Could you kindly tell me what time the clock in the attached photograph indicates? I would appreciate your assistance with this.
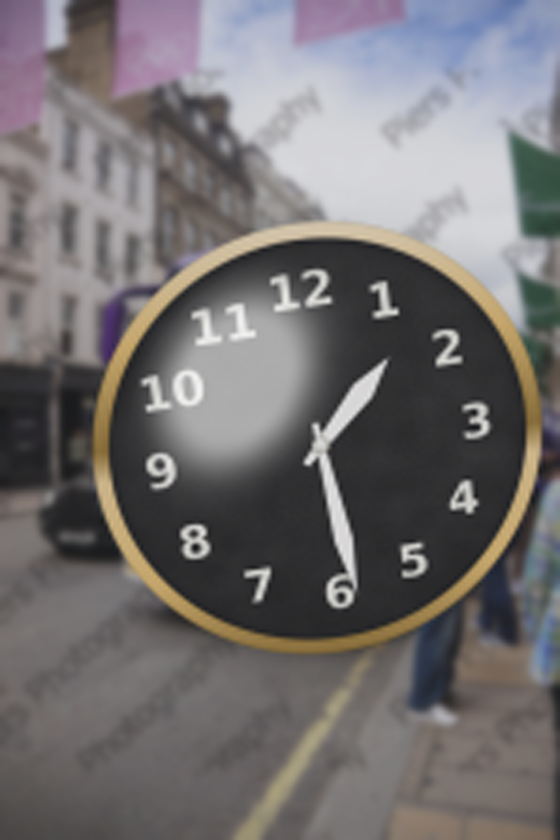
1:29
